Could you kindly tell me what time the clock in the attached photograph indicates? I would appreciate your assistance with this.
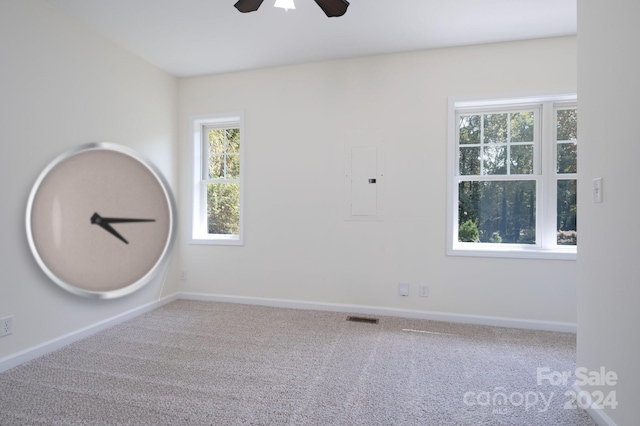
4:15
